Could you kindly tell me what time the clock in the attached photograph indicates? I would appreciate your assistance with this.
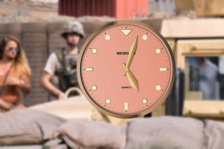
5:03
